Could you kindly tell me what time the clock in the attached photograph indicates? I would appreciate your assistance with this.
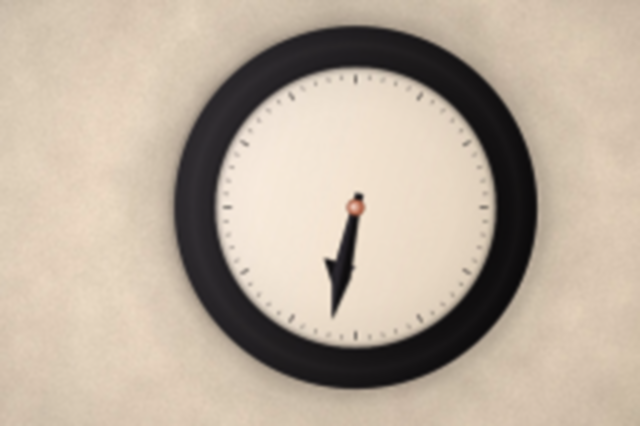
6:32
